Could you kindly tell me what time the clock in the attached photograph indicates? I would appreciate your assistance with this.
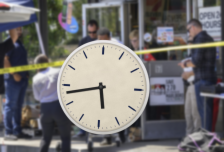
5:43
